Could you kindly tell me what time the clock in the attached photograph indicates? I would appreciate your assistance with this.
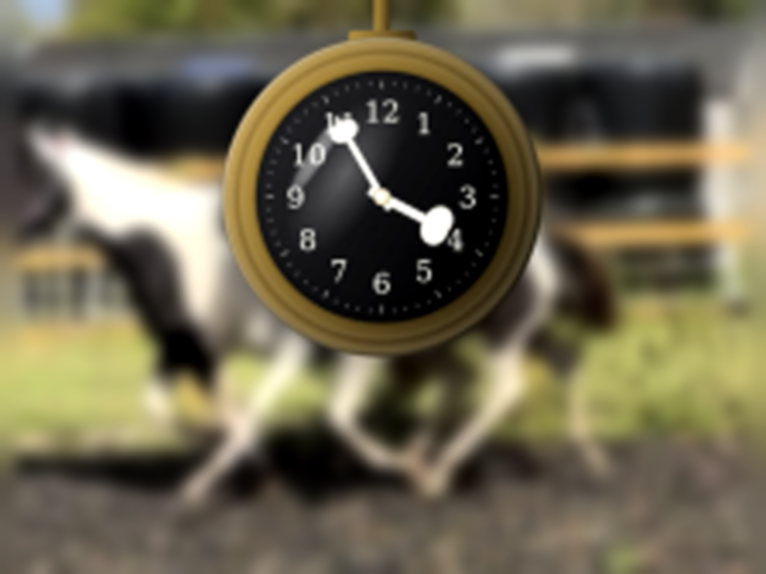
3:55
